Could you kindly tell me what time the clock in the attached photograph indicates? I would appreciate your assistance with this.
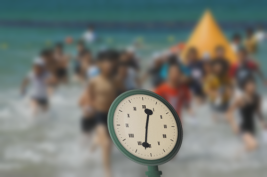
12:32
